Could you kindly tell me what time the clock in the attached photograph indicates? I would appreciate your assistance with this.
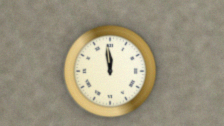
11:59
